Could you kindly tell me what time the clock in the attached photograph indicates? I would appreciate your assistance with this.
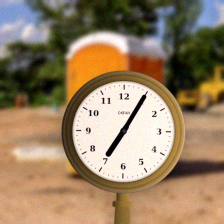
7:05
